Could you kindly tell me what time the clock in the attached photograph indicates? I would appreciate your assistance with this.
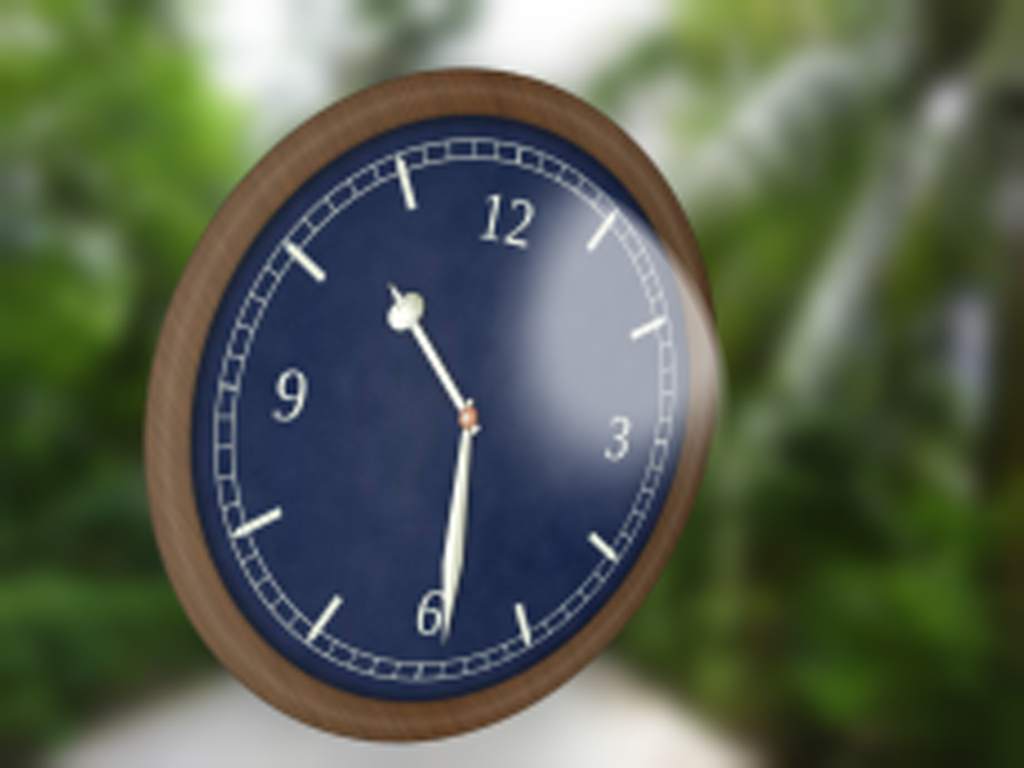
10:29
